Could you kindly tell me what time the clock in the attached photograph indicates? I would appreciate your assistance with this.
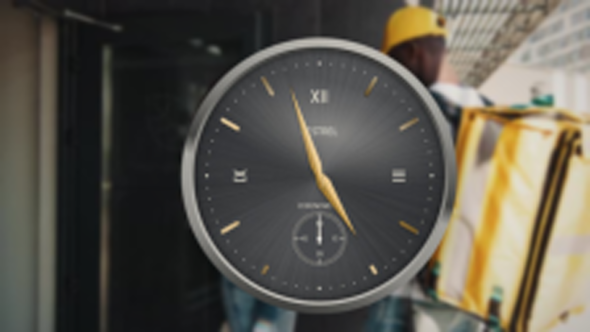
4:57
